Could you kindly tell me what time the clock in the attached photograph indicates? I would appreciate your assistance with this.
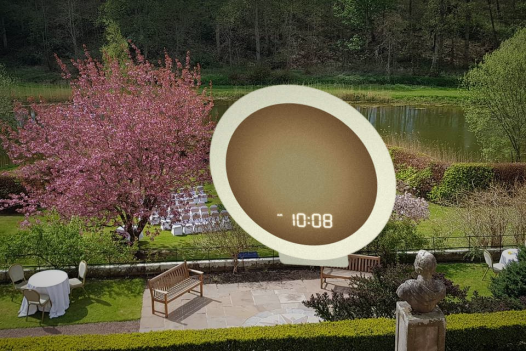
10:08
